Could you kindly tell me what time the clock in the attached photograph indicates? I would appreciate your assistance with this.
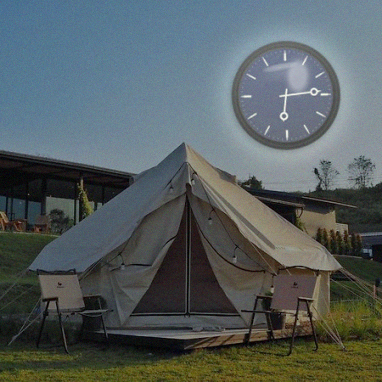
6:14
